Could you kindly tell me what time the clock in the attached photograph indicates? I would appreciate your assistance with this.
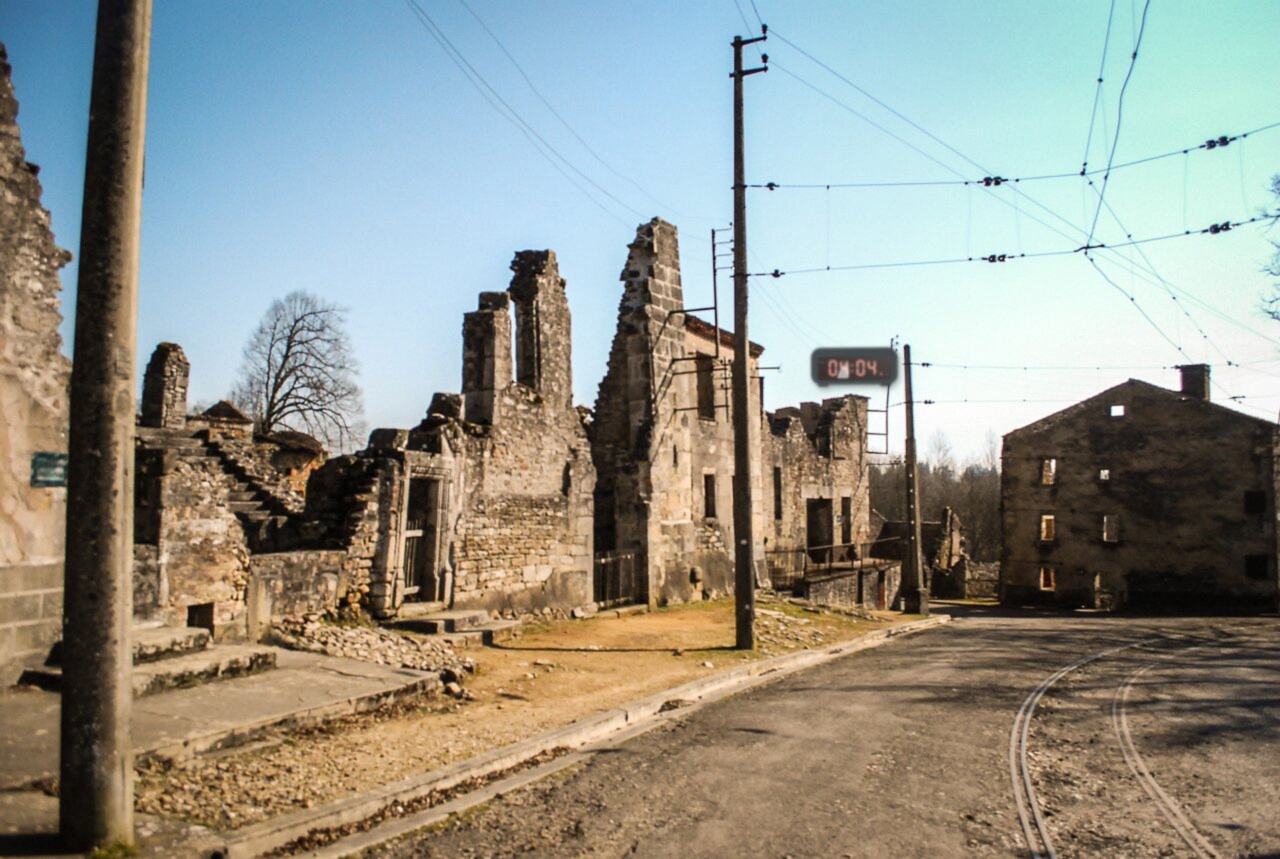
4:04
